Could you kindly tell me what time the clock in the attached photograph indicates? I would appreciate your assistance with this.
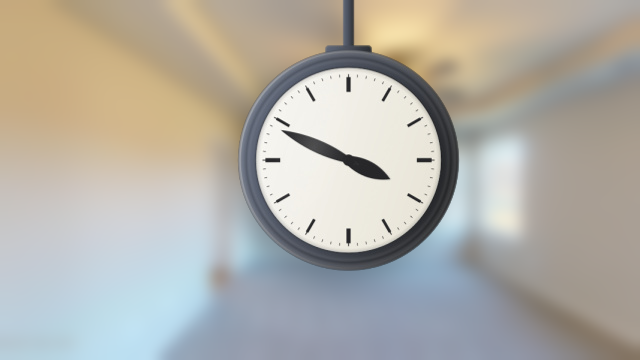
3:49
